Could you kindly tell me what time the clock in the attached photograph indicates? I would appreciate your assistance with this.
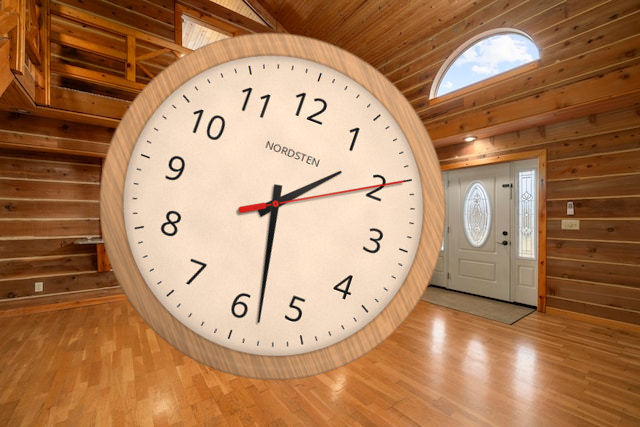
1:28:10
